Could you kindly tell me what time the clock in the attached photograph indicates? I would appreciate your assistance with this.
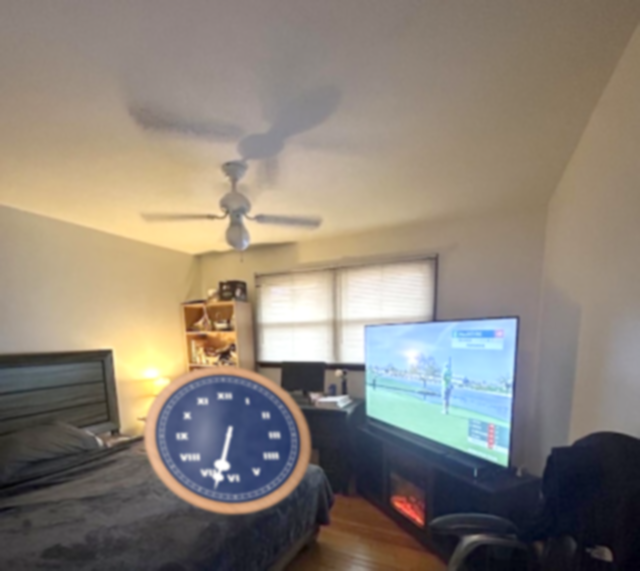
6:33
